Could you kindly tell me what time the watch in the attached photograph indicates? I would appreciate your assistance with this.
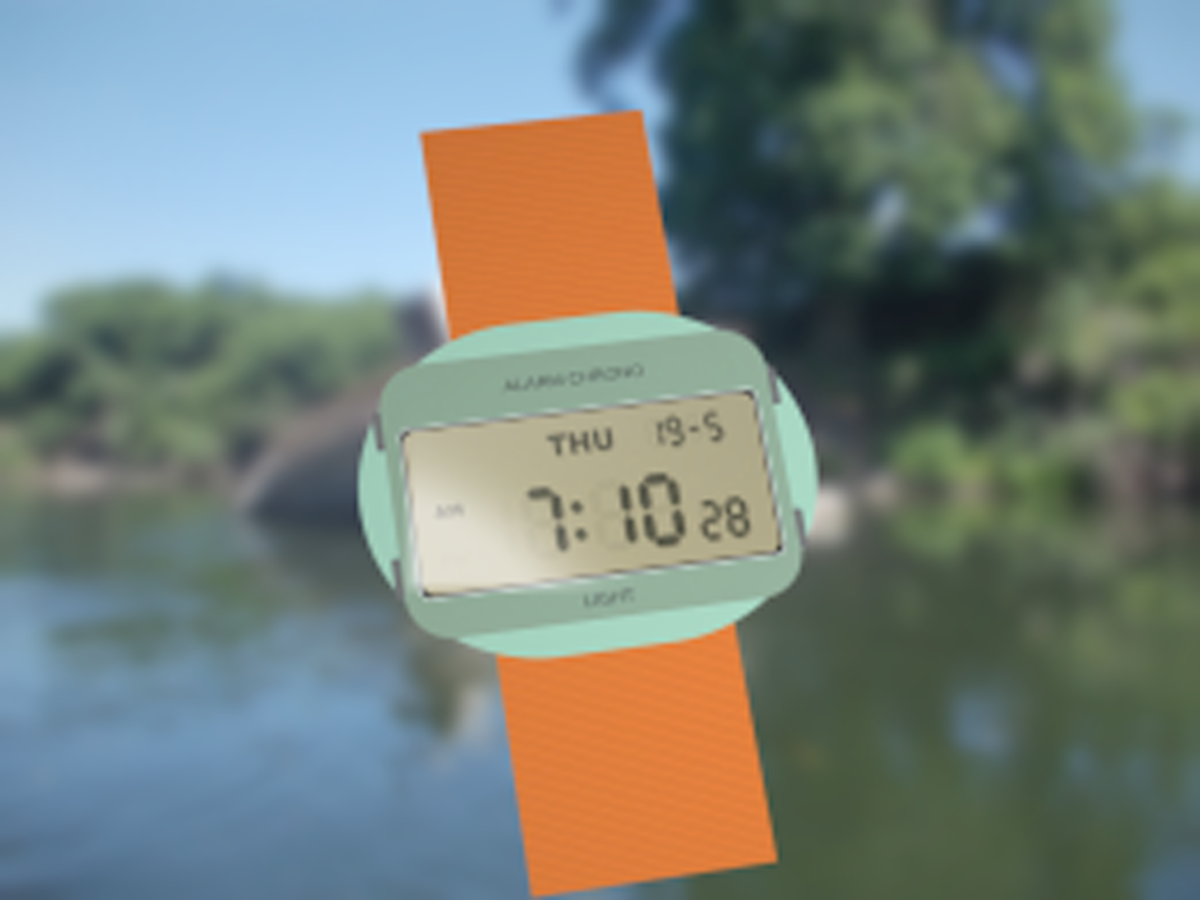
7:10:28
